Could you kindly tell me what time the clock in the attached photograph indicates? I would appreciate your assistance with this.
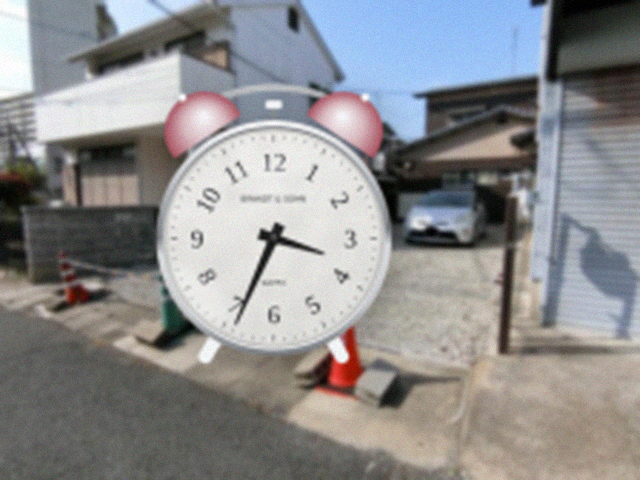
3:34
